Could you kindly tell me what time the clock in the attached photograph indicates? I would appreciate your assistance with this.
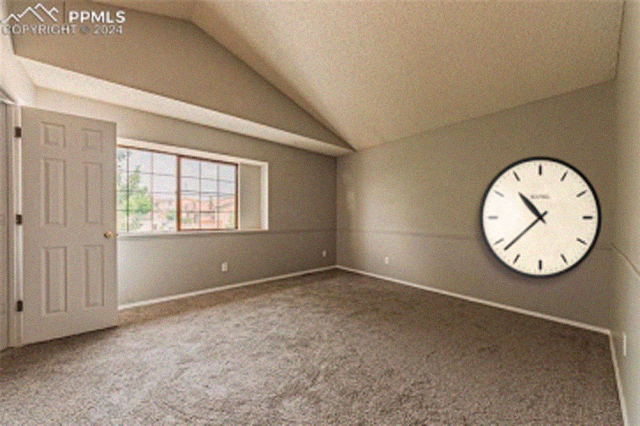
10:38
